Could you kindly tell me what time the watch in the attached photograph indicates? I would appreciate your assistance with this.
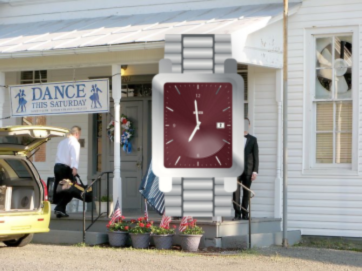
6:59
